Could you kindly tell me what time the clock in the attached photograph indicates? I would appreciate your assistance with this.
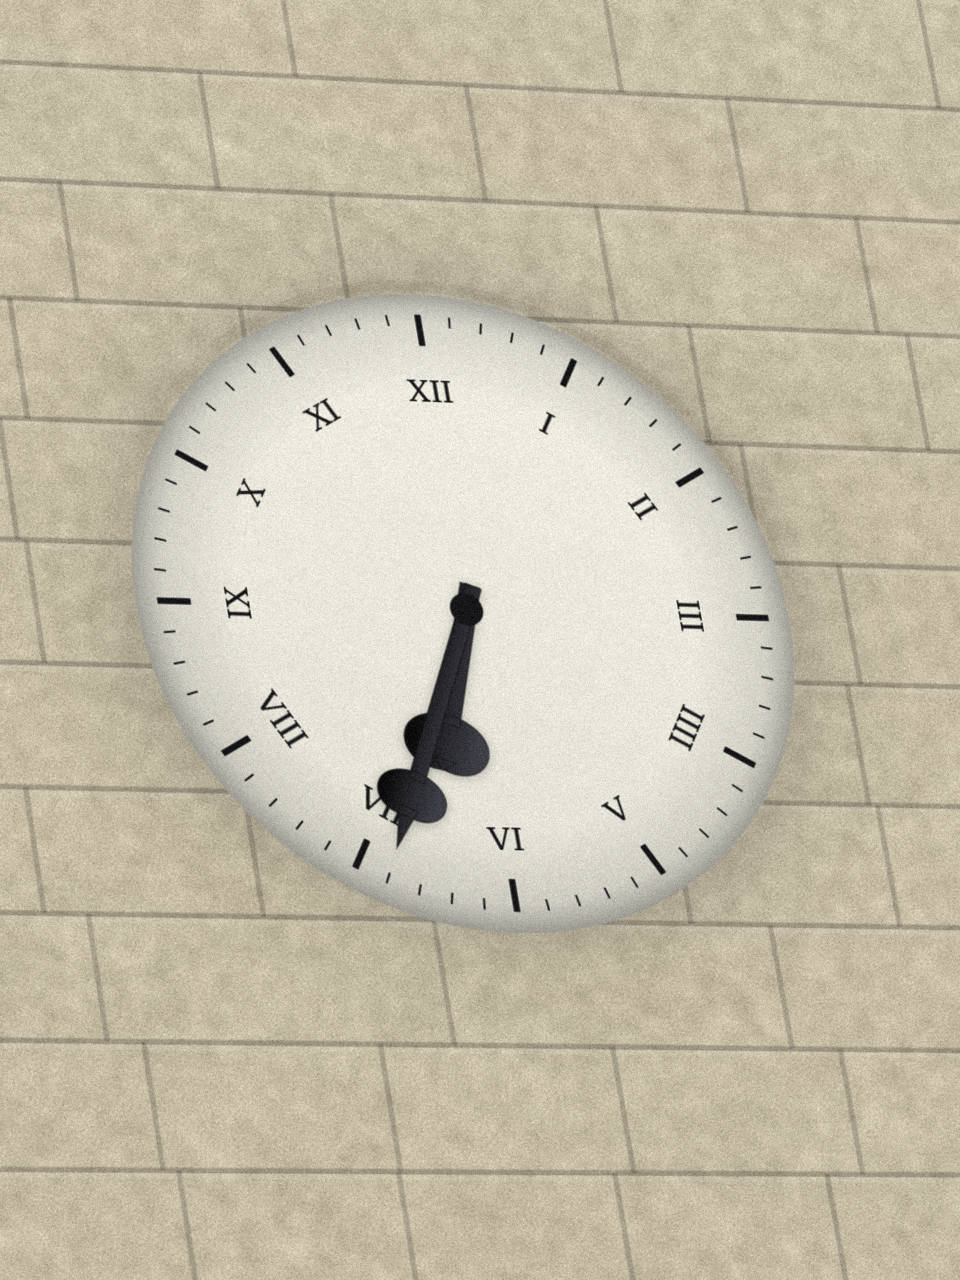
6:34
